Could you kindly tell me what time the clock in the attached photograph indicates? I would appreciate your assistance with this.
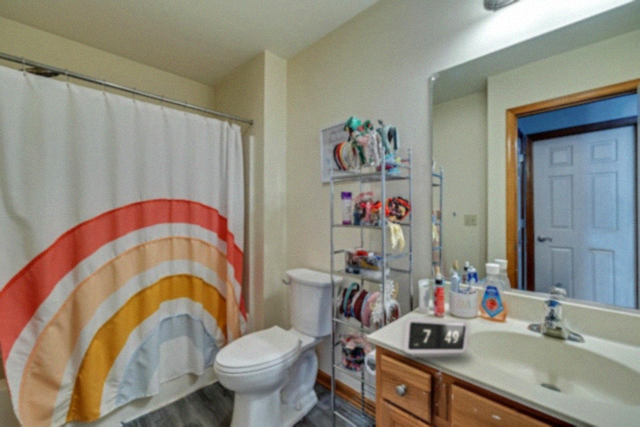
7:49
